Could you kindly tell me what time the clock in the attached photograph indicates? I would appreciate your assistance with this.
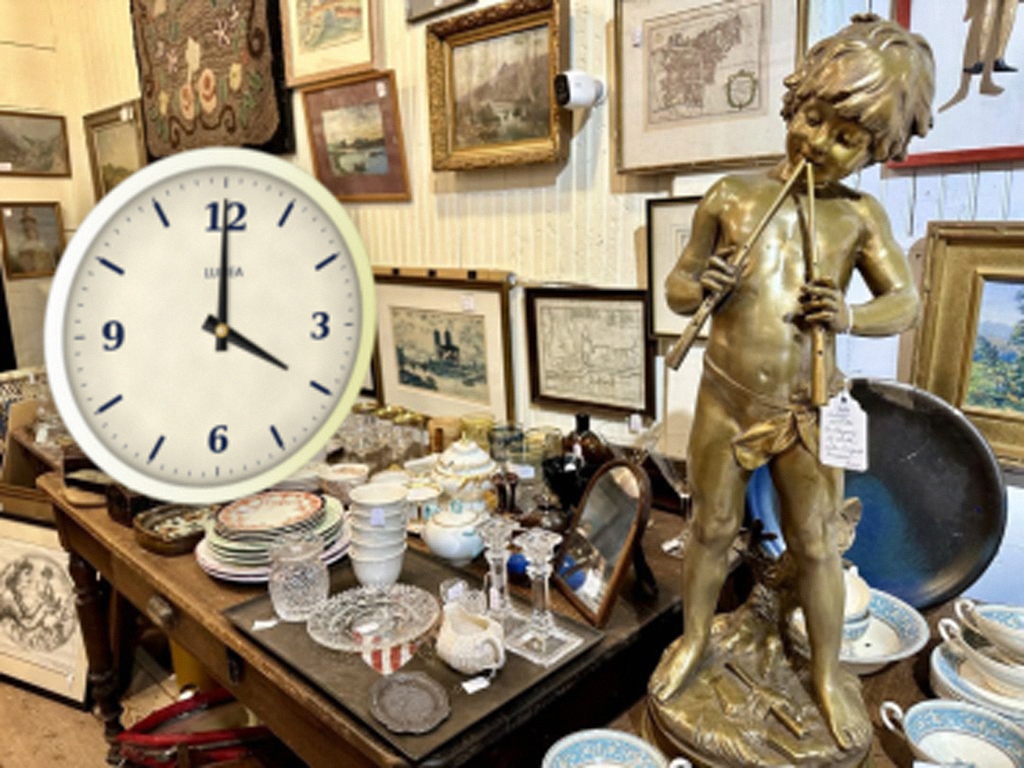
4:00
